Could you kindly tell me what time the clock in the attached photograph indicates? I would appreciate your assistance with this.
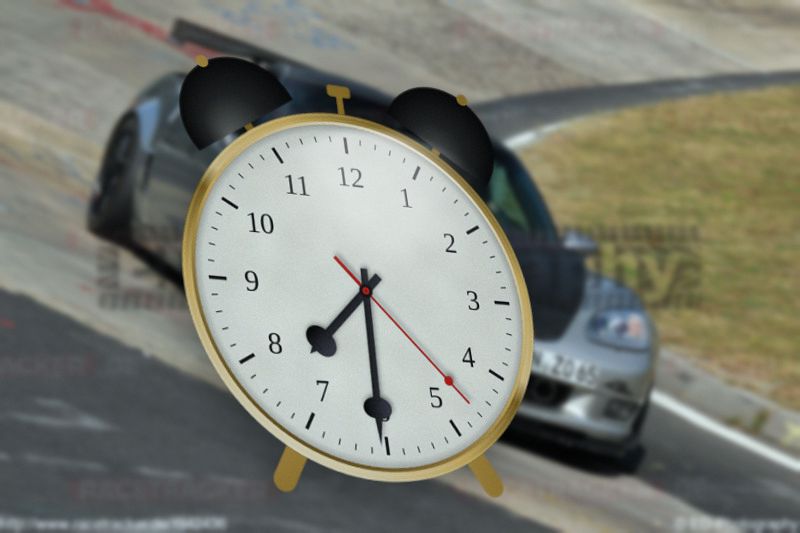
7:30:23
